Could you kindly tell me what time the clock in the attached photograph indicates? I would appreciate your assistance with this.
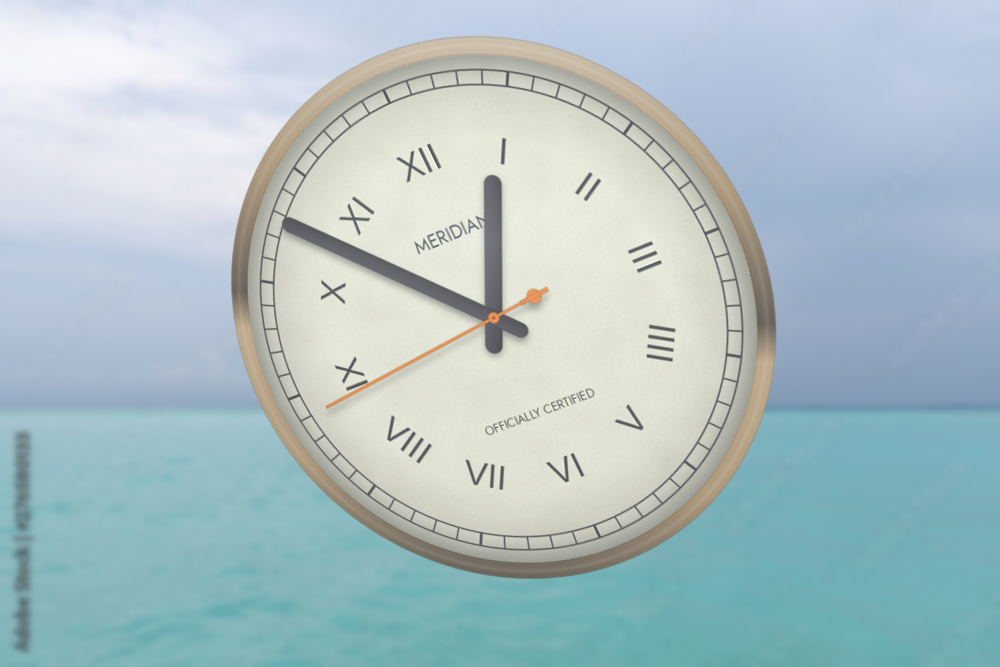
12:52:44
